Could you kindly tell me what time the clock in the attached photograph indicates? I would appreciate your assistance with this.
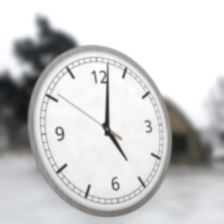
5:01:51
